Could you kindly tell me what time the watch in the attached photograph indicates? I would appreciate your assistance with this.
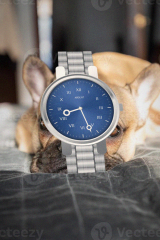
8:27
